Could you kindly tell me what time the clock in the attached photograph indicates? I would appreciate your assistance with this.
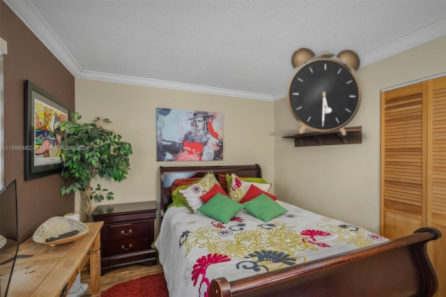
5:30
